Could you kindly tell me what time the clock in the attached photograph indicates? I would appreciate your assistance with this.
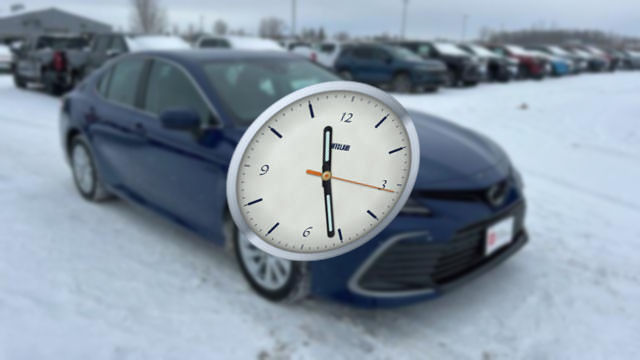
11:26:16
